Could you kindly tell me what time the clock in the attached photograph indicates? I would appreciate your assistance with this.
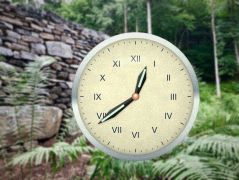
12:39
